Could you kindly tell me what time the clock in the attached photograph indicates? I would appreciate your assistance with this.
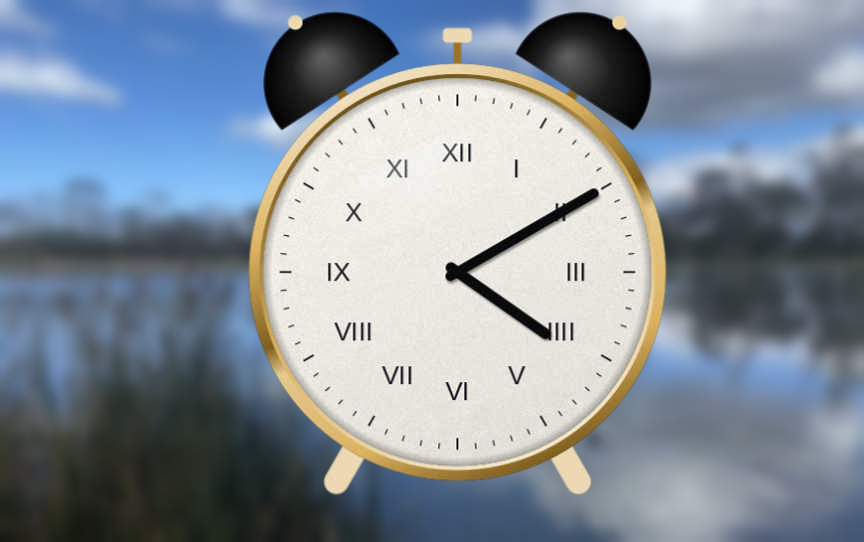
4:10
